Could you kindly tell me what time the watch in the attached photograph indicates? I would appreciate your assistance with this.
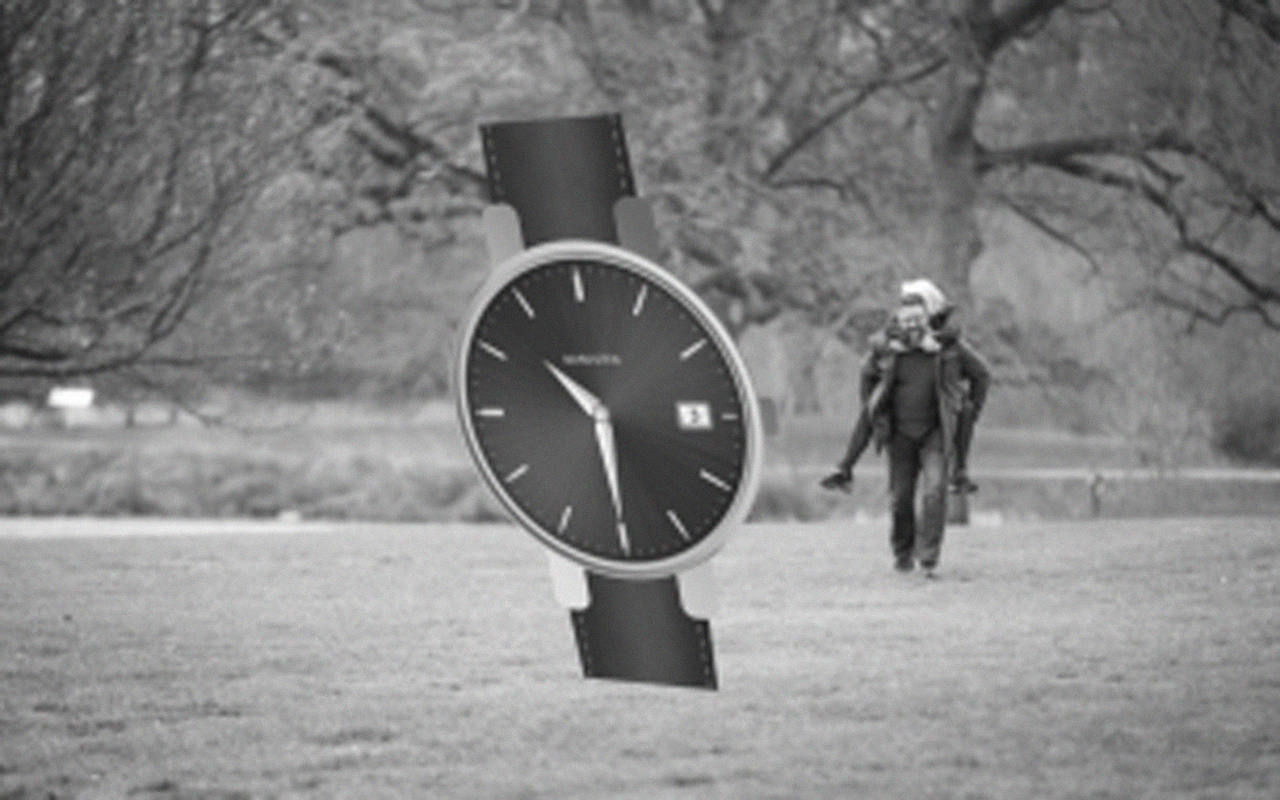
10:30
